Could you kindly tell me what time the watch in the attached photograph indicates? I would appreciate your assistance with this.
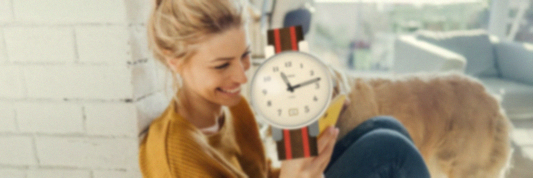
11:13
